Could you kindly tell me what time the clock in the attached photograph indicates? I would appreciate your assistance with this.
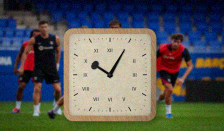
10:05
